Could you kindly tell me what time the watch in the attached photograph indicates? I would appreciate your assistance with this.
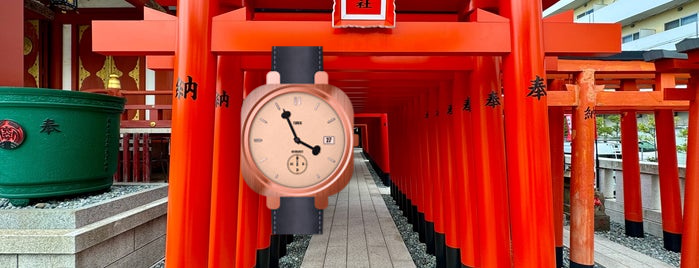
3:56
